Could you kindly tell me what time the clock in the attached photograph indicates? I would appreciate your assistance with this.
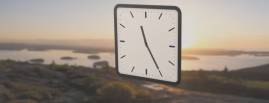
11:25
